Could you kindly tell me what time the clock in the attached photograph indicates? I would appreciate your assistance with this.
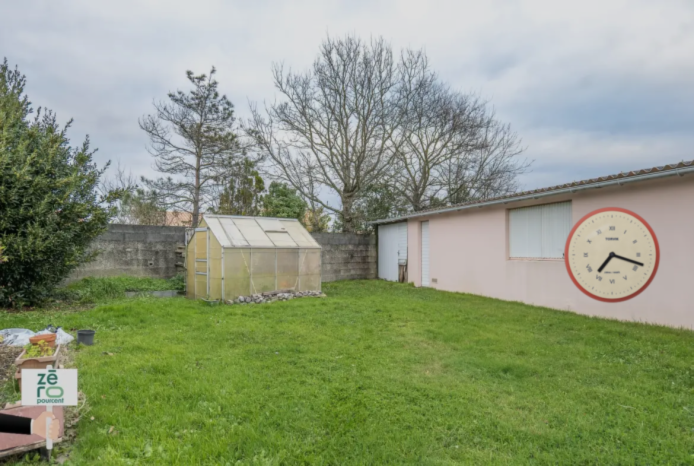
7:18
